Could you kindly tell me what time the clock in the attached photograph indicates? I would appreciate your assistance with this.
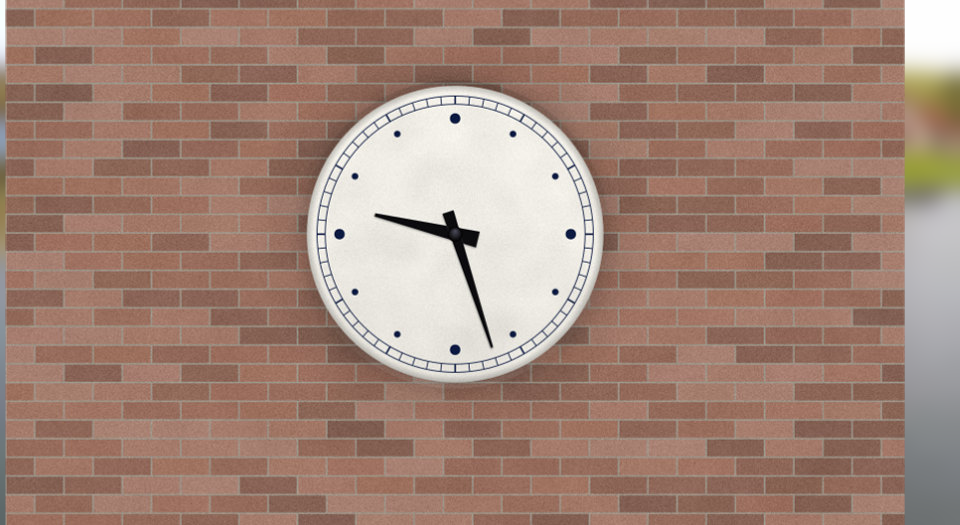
9:27
